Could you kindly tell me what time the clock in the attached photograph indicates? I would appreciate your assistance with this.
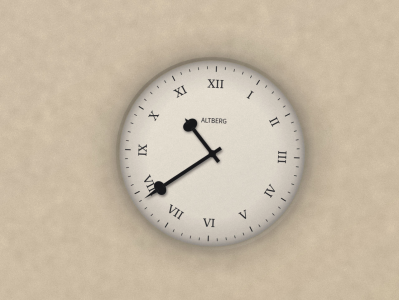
10:39
